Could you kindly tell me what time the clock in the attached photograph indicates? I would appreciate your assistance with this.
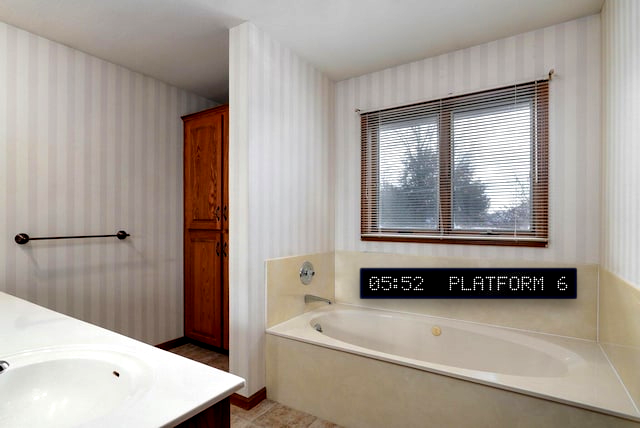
5:52
